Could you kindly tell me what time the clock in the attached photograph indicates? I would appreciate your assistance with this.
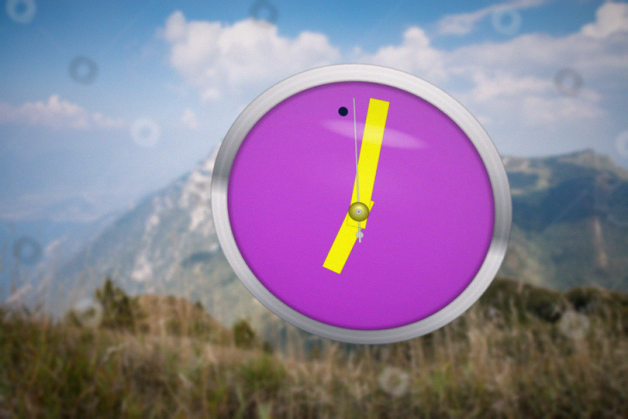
7:03:01
